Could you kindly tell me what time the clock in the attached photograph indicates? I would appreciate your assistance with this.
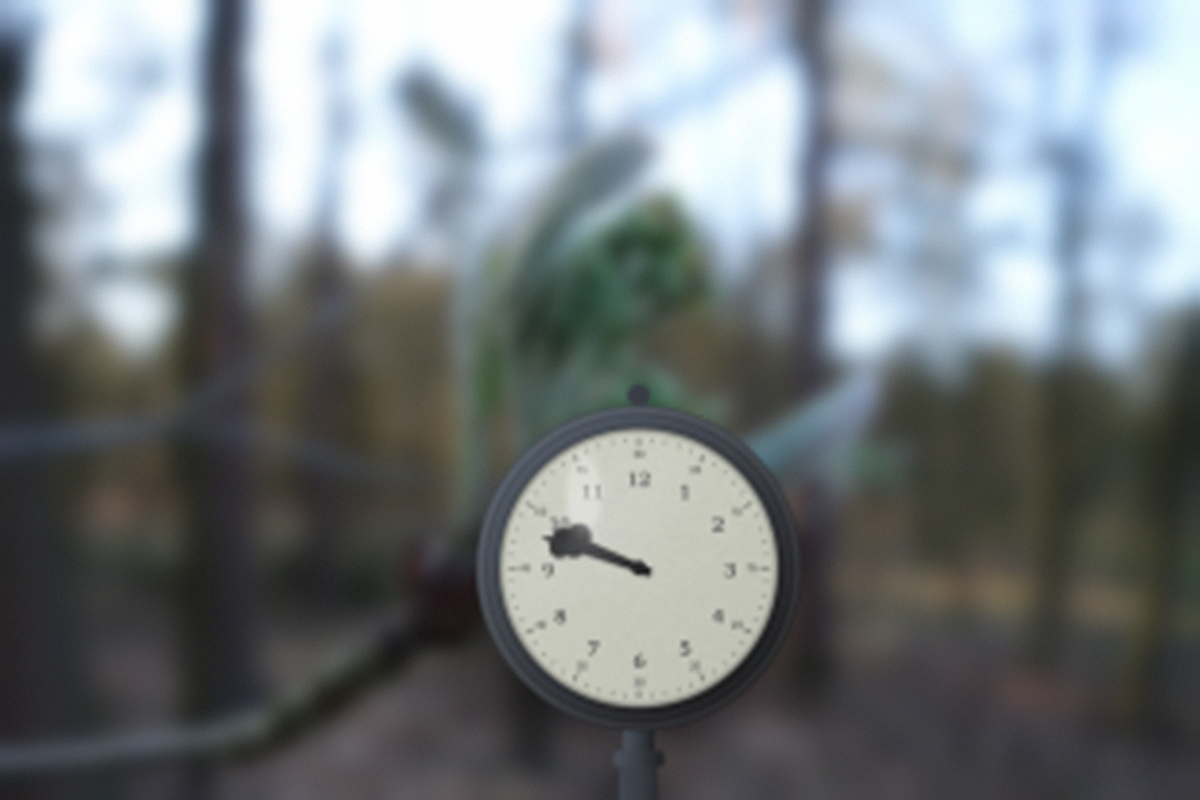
9:48
